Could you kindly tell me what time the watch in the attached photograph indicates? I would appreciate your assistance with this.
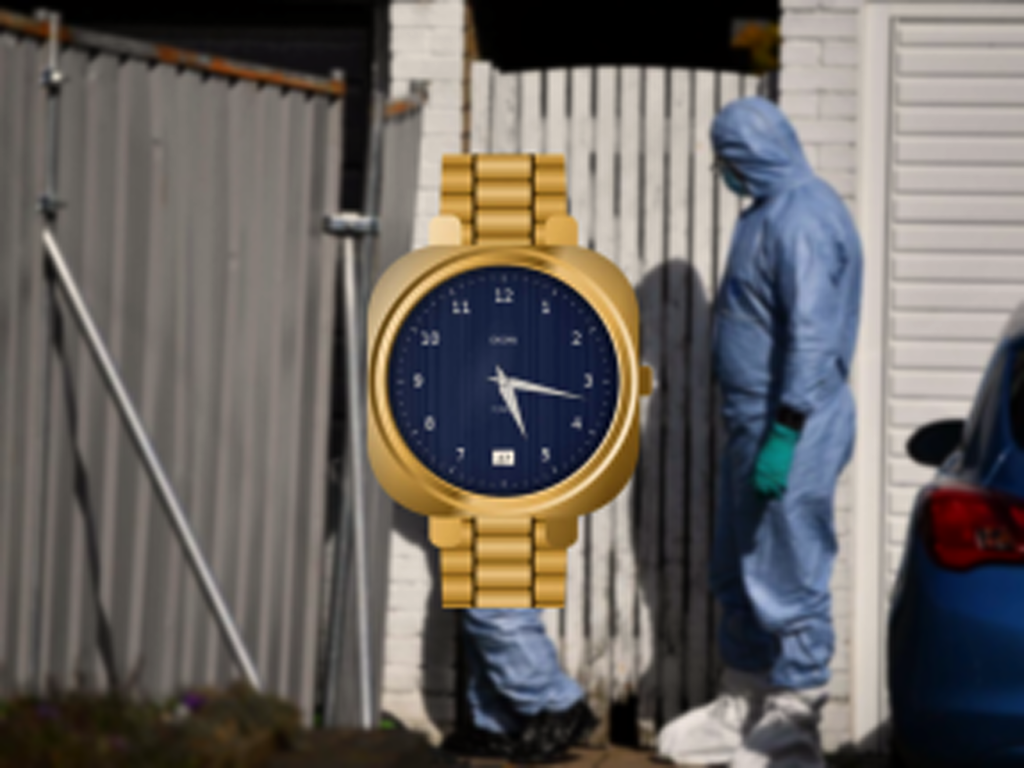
5:17
